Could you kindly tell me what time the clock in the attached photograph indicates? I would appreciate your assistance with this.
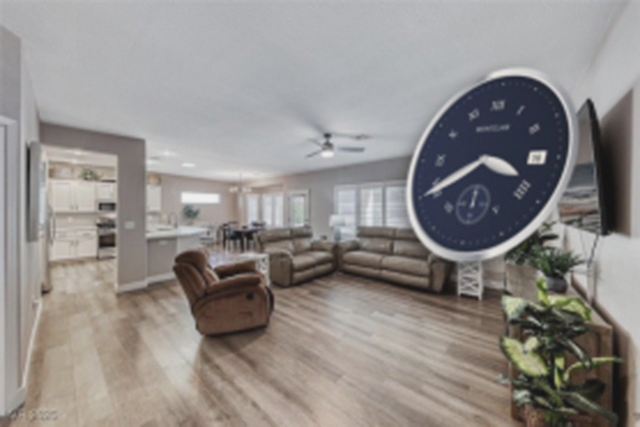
3:40
